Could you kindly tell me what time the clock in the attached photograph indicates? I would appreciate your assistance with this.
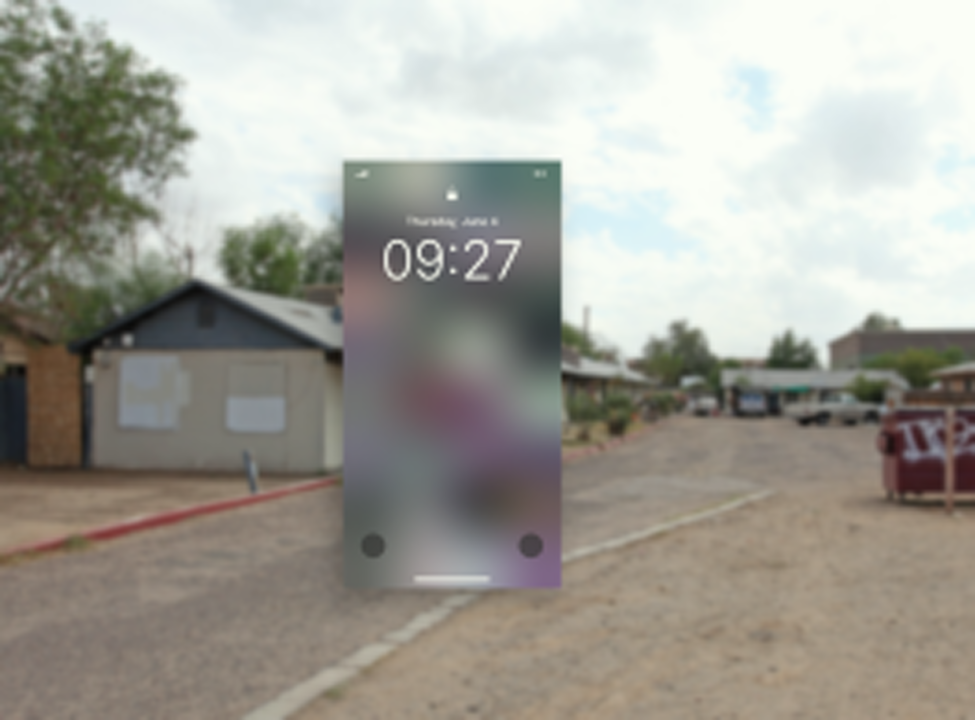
9:27
